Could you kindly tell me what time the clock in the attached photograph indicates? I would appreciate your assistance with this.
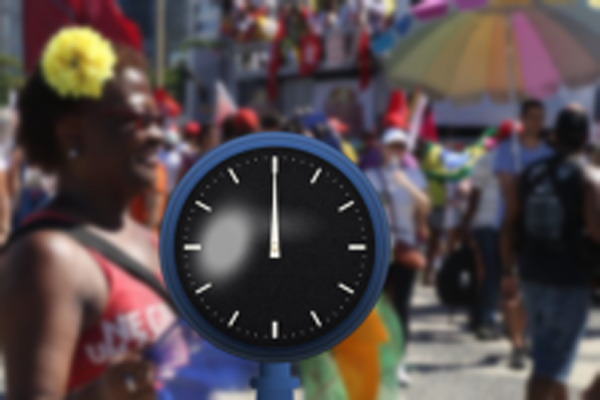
12:00
